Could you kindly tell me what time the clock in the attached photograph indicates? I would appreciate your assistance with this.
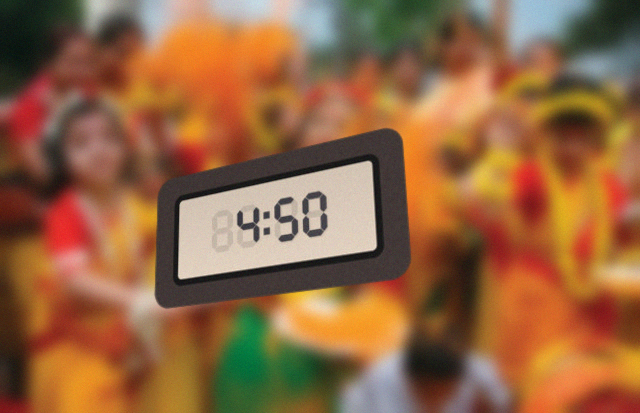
4:50
